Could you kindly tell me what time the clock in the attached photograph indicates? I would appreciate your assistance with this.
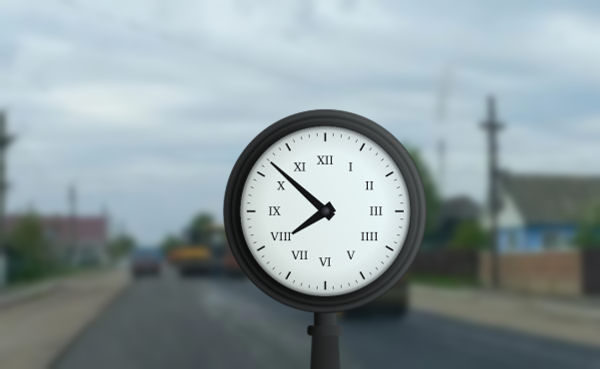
7:52
